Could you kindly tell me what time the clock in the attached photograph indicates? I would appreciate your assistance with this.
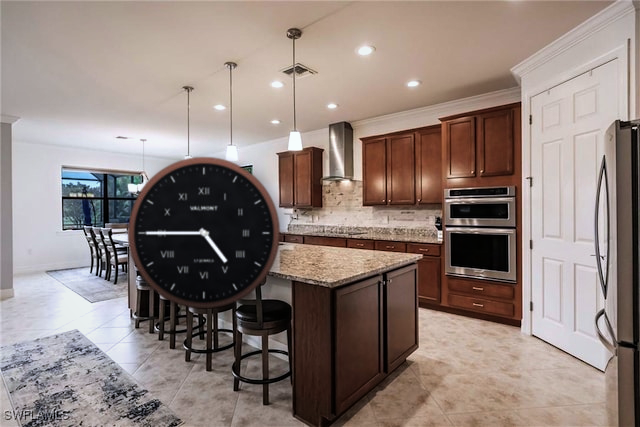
4:45
